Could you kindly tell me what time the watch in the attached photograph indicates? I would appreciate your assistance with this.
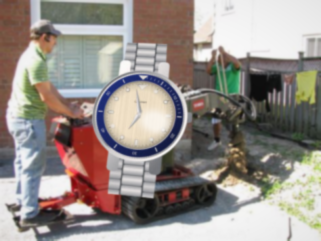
6:58
